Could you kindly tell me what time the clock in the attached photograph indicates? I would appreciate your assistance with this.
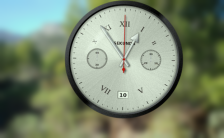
12:54
